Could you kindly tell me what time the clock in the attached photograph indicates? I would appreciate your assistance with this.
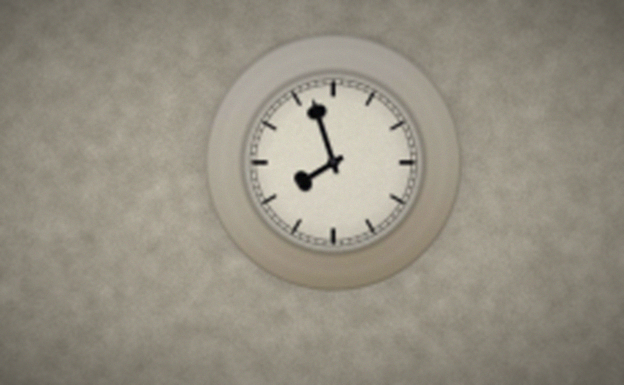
7:57
